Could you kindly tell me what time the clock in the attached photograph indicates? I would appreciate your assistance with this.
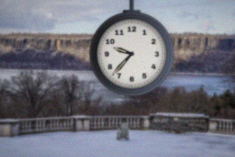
9:37
